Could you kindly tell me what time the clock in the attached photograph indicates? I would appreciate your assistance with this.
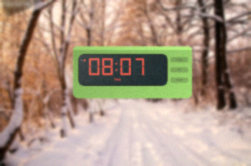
8:07
